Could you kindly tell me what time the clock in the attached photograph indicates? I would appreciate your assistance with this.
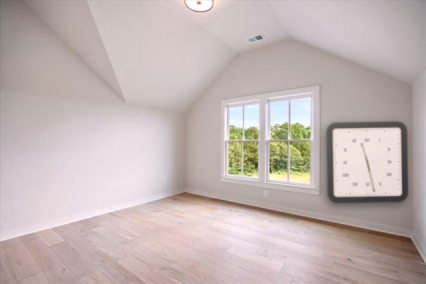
11:28
